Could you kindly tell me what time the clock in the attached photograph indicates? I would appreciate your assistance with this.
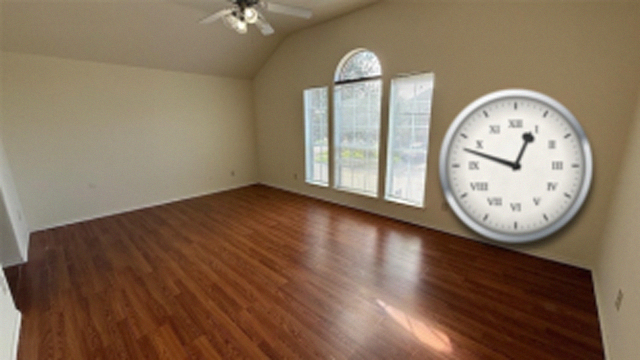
12:48
